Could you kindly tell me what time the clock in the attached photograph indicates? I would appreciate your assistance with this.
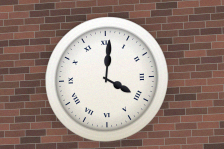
4:01
